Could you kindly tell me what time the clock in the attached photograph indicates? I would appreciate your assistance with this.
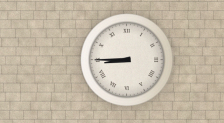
8:45
